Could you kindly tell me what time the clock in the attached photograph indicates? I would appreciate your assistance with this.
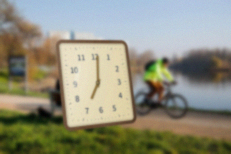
7:01
